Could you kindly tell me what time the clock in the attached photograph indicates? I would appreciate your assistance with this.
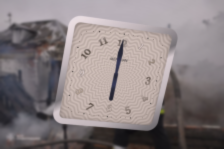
6:00
